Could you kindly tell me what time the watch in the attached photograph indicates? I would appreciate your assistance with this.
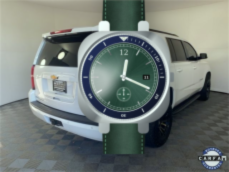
12:19
